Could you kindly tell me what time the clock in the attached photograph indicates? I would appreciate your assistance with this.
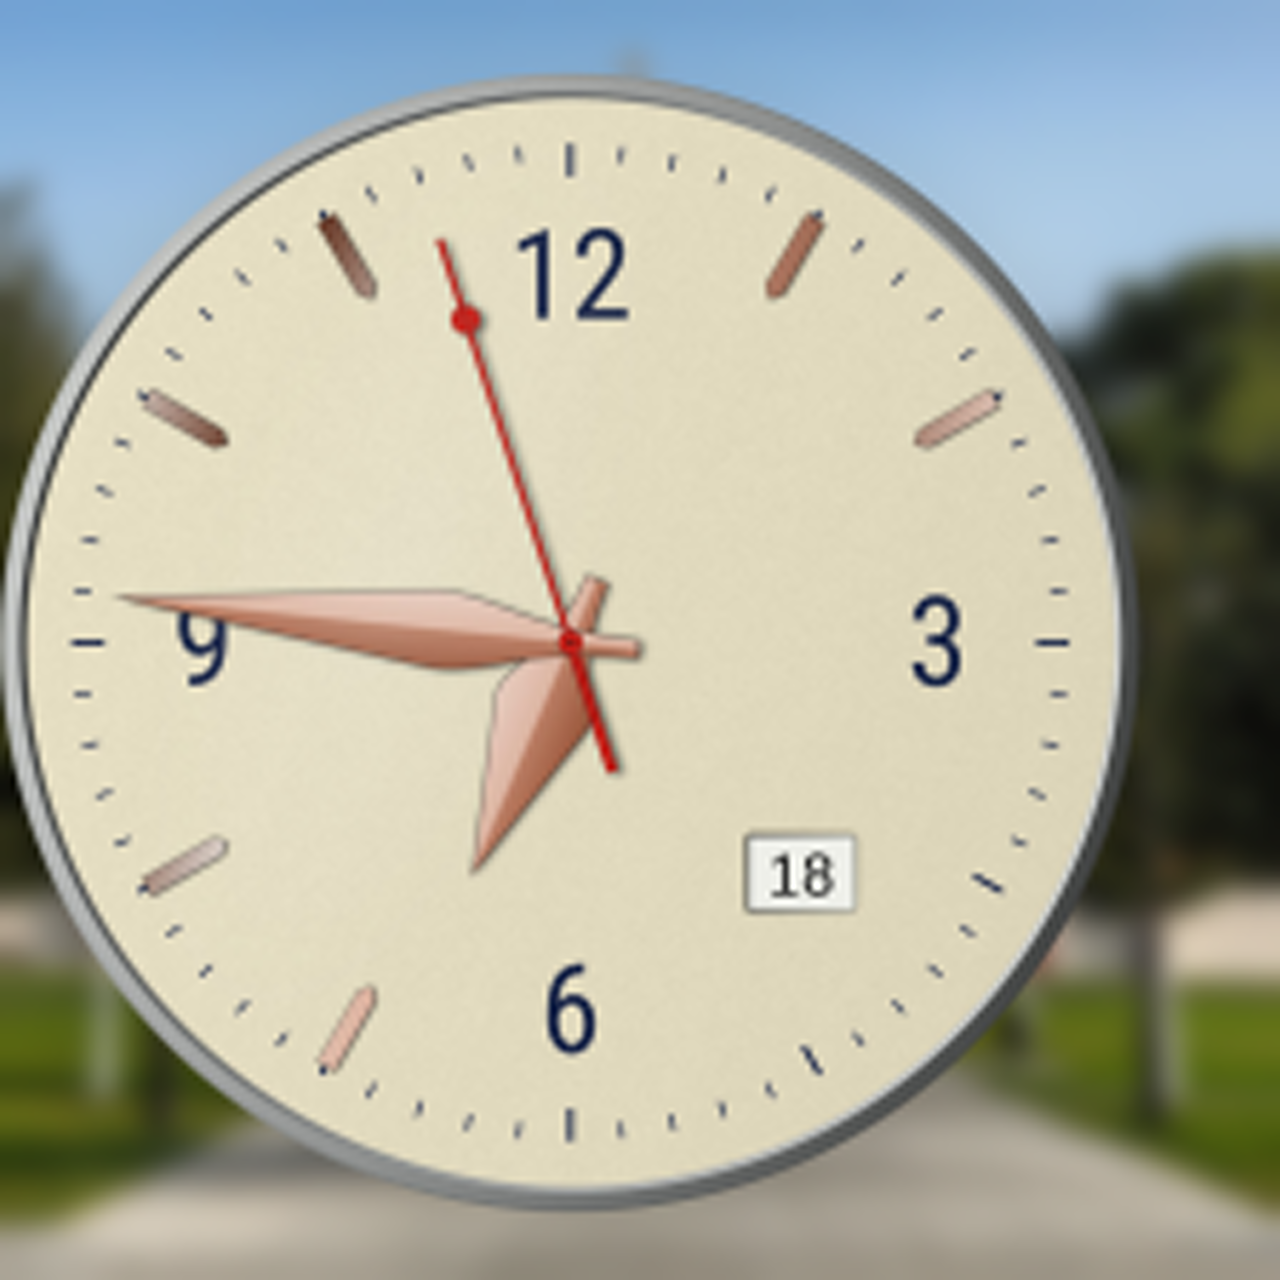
6:45:57
